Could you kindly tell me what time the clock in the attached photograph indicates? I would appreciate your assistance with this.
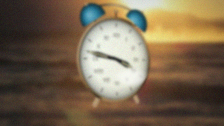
3:47
